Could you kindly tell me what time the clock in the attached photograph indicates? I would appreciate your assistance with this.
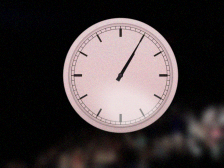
1:05
